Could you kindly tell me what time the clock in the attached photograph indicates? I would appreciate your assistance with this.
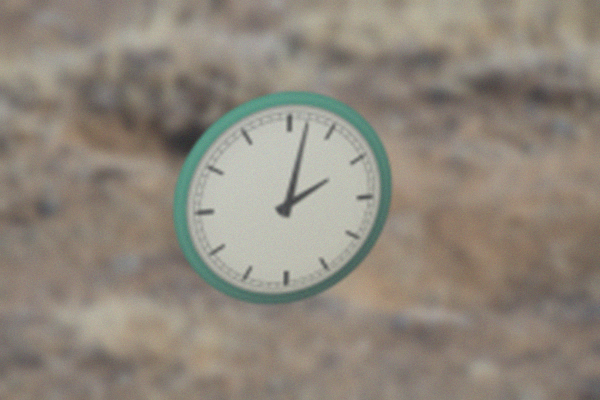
2:02
